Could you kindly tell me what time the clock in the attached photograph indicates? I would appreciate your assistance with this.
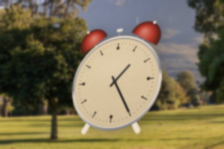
1:25
